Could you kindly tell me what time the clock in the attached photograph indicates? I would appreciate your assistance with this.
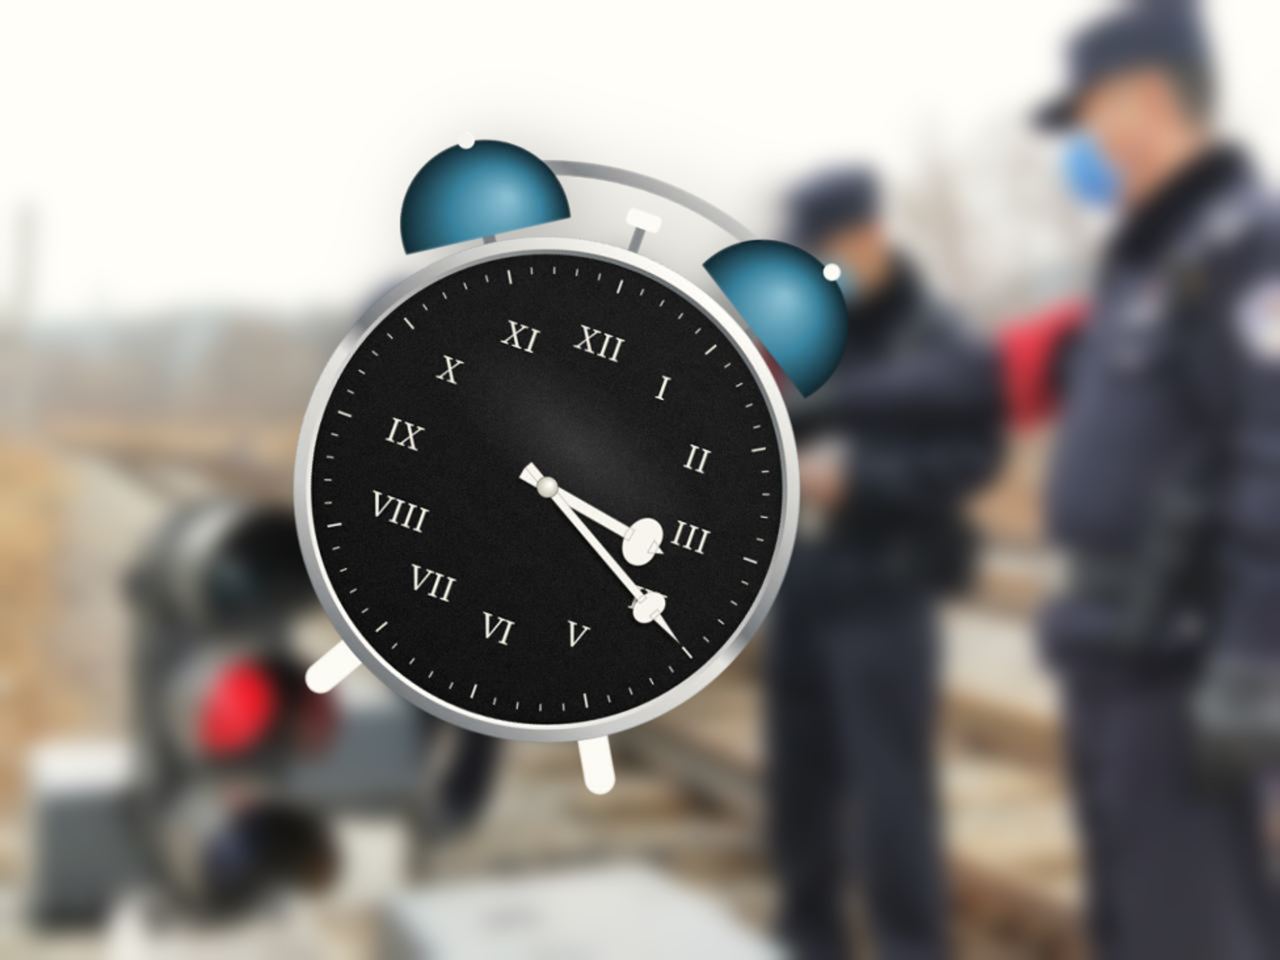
3:20
